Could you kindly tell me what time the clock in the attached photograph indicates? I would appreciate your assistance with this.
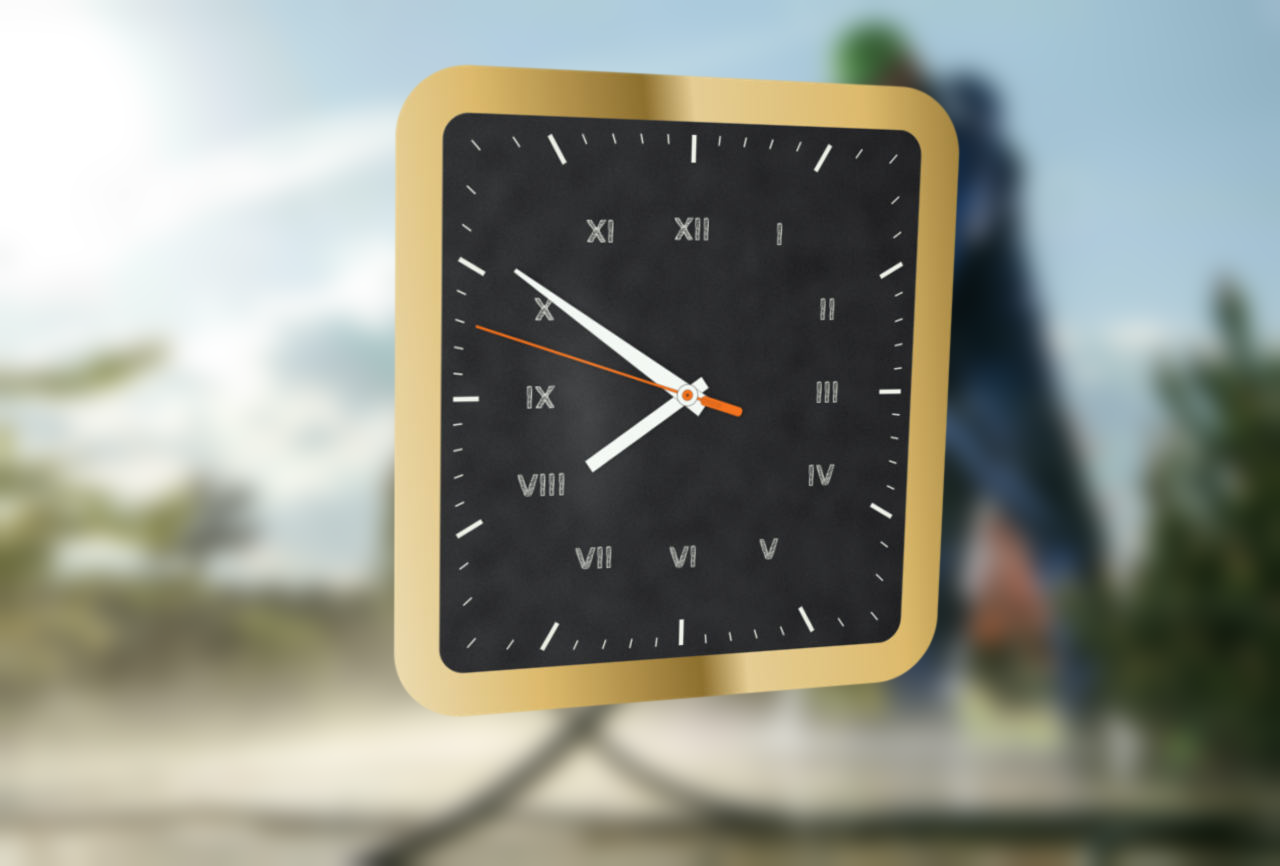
7:50:48
